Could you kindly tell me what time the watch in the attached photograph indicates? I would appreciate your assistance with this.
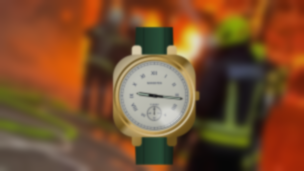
9:16
